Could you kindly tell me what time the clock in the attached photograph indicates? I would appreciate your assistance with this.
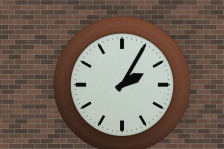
2:05
